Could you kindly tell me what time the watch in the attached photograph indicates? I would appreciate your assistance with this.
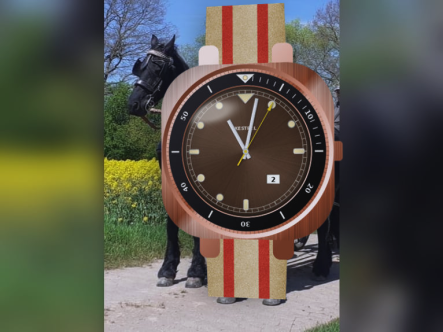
11:02:05
